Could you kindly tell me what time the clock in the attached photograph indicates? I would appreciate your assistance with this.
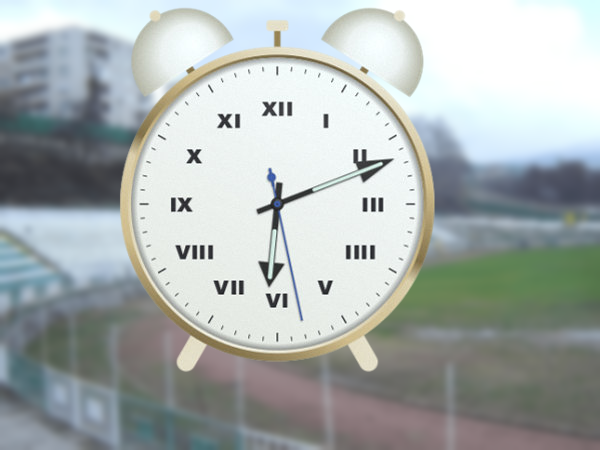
6:11:28
